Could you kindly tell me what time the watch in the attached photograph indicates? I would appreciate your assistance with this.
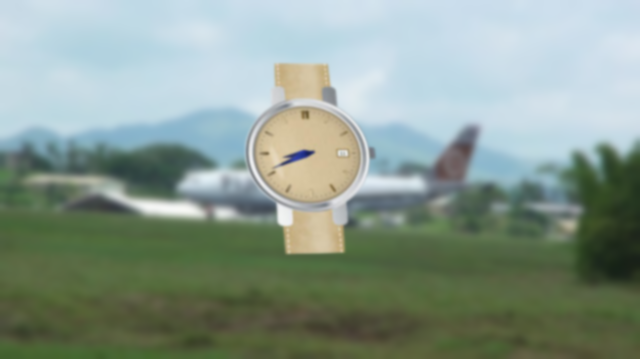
8:41
